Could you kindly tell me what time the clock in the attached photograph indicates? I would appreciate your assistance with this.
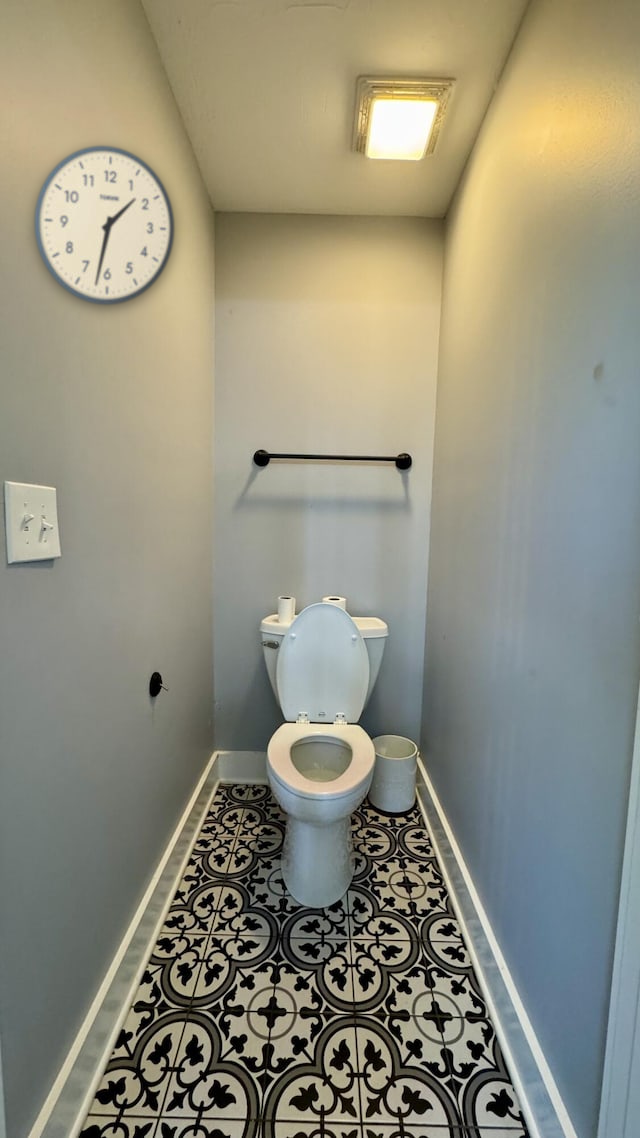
1:32
